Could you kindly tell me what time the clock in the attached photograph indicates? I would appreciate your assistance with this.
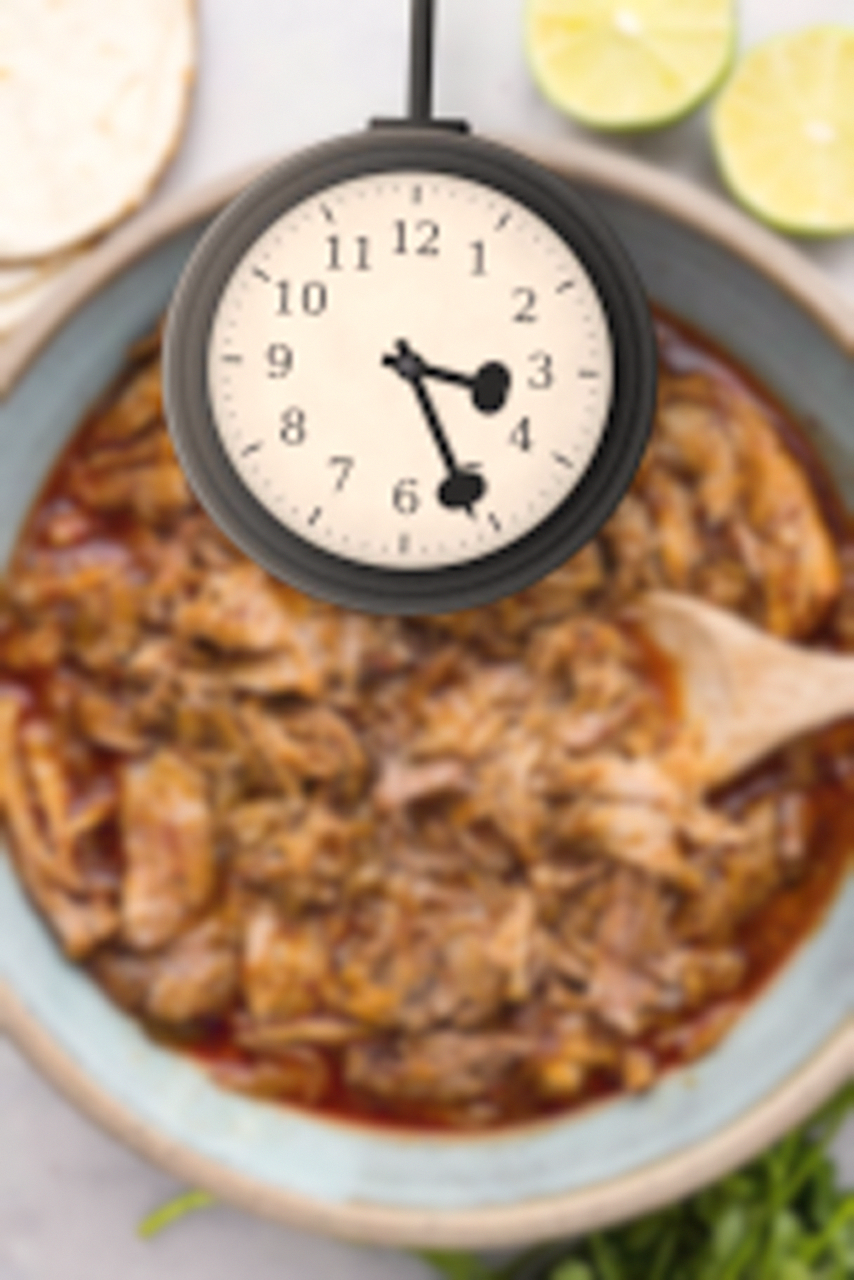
3:26
